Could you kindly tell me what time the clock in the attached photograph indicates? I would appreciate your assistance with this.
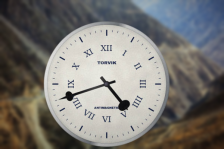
4:42
